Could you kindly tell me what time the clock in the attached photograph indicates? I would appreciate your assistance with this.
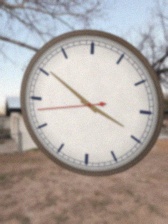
3:50:43
